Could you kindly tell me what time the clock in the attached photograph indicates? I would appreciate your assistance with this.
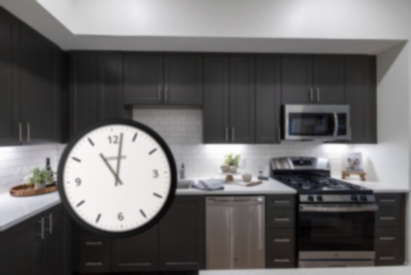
11:02
